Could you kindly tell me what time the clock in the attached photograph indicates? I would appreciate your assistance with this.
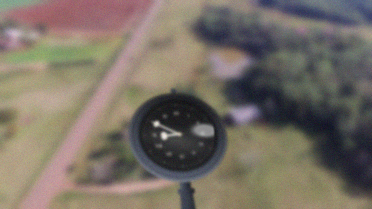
8:50
